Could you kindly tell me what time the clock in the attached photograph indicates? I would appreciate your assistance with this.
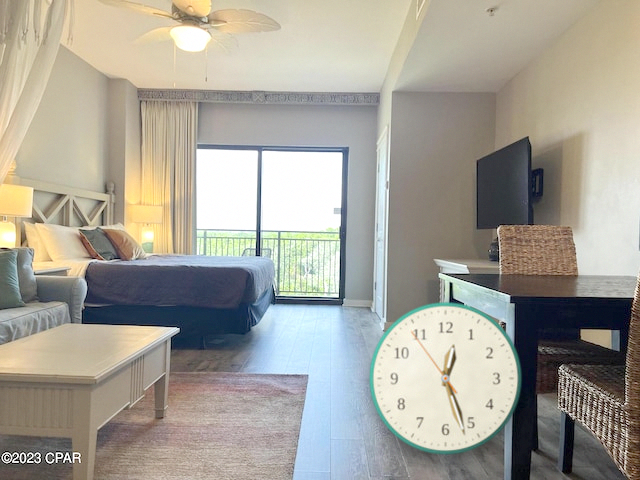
12:26:54
